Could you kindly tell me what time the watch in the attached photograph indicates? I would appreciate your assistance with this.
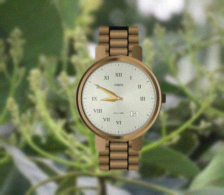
8:50
